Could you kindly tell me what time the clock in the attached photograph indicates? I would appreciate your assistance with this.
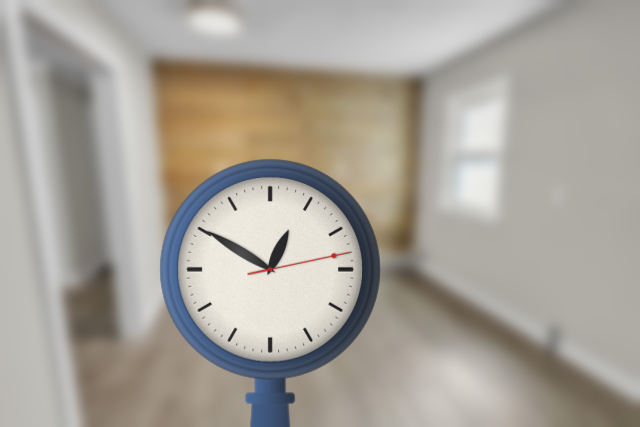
12:50:13
